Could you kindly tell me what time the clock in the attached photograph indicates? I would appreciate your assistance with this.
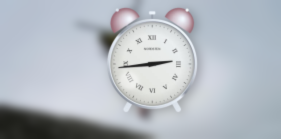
2:44
